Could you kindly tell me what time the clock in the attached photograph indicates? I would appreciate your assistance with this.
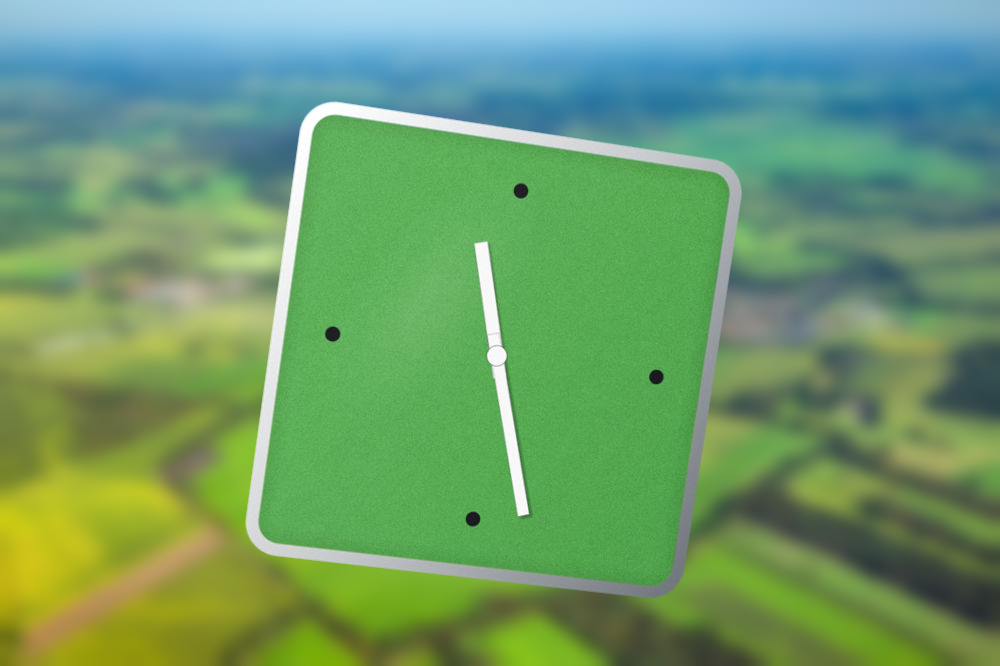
11:27
